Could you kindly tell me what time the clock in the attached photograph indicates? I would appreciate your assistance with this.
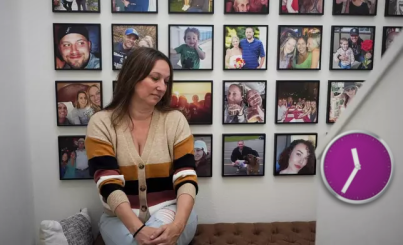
11:35
